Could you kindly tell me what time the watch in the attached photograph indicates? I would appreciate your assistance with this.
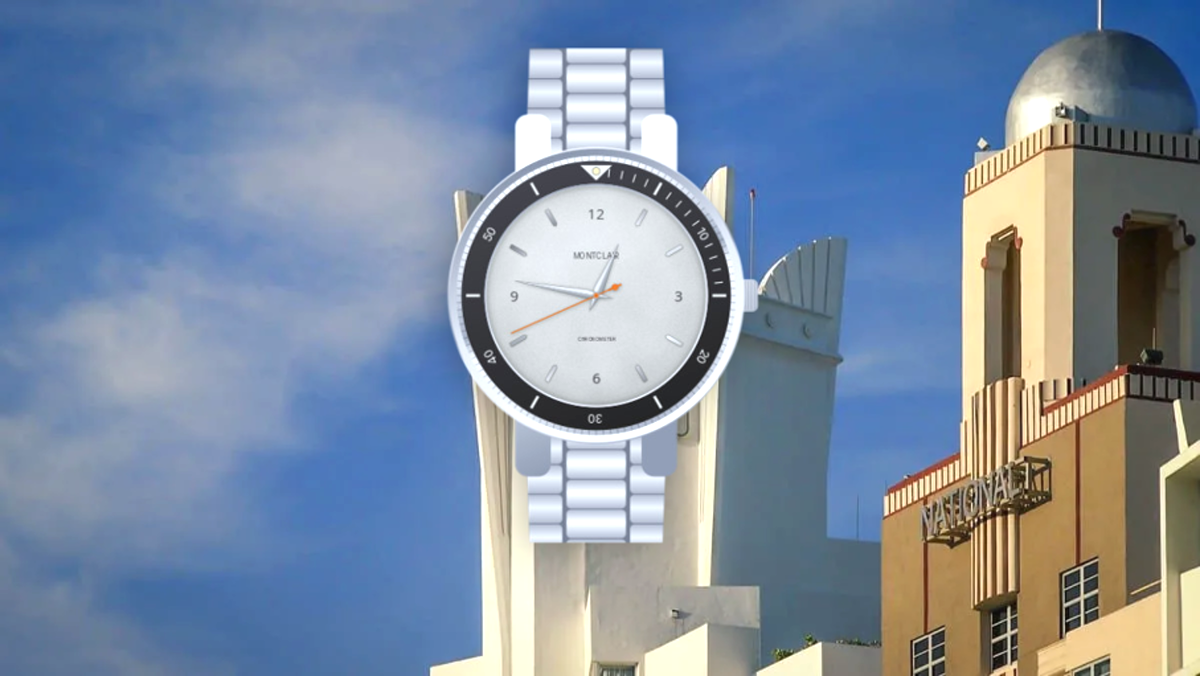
12:46:41
